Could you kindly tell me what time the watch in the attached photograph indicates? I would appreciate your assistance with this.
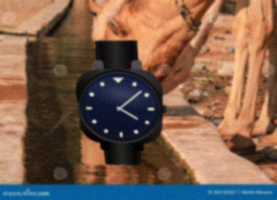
4:08
